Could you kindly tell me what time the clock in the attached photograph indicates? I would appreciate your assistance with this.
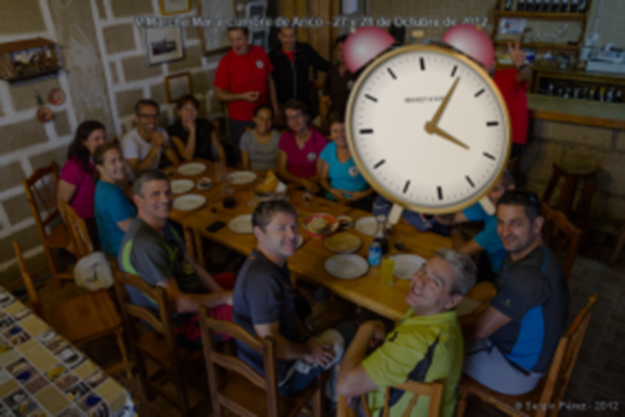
4:06
